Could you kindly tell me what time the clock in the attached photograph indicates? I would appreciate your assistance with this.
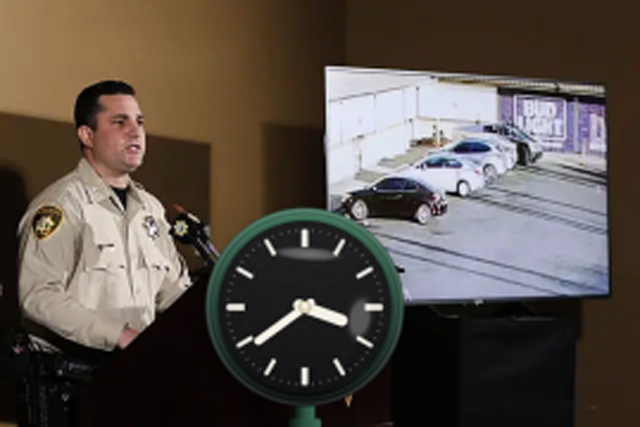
3:39
